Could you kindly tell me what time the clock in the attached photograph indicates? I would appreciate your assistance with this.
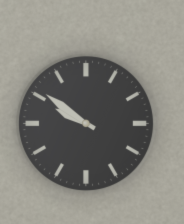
9:51
